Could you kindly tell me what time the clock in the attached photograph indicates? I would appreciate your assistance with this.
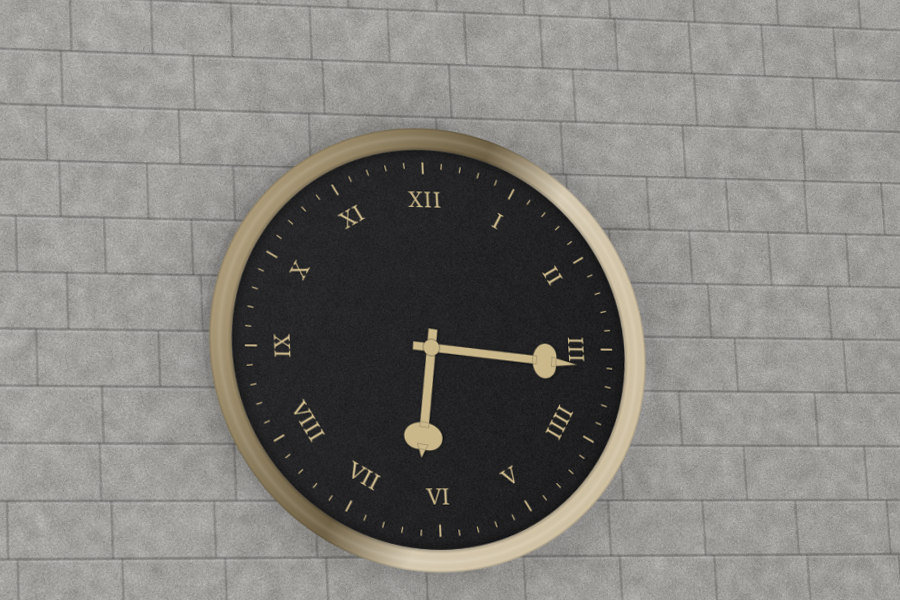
6:16
